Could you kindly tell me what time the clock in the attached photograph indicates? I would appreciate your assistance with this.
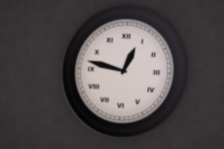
12:47
